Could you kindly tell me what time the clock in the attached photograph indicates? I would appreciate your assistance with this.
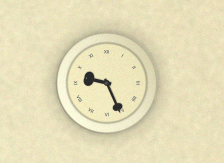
9:26
